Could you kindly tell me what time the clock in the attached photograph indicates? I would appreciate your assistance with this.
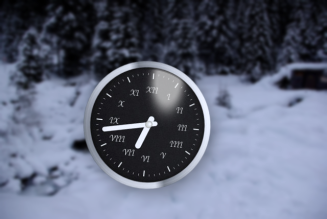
6:43
